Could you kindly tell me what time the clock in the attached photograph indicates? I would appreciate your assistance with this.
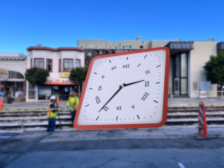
2:36
